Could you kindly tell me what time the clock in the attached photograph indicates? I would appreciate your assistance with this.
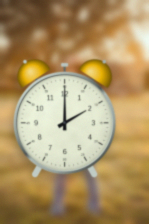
2:00
